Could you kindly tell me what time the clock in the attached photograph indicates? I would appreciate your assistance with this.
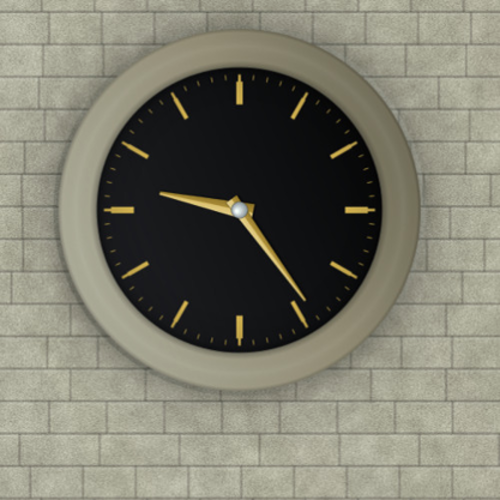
9:24
